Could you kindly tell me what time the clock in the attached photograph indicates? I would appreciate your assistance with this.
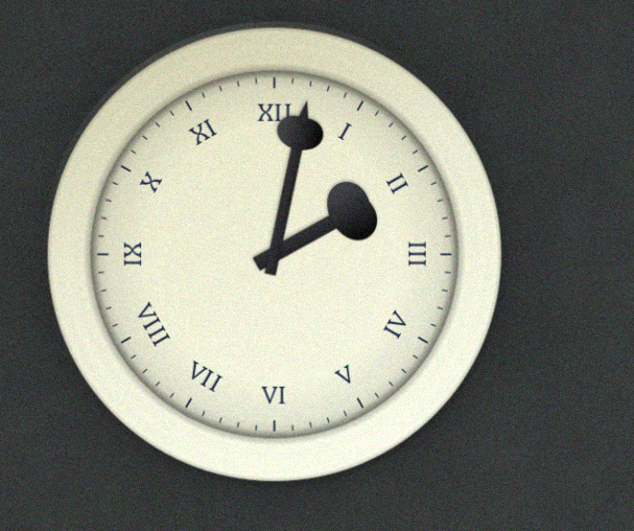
2:02
